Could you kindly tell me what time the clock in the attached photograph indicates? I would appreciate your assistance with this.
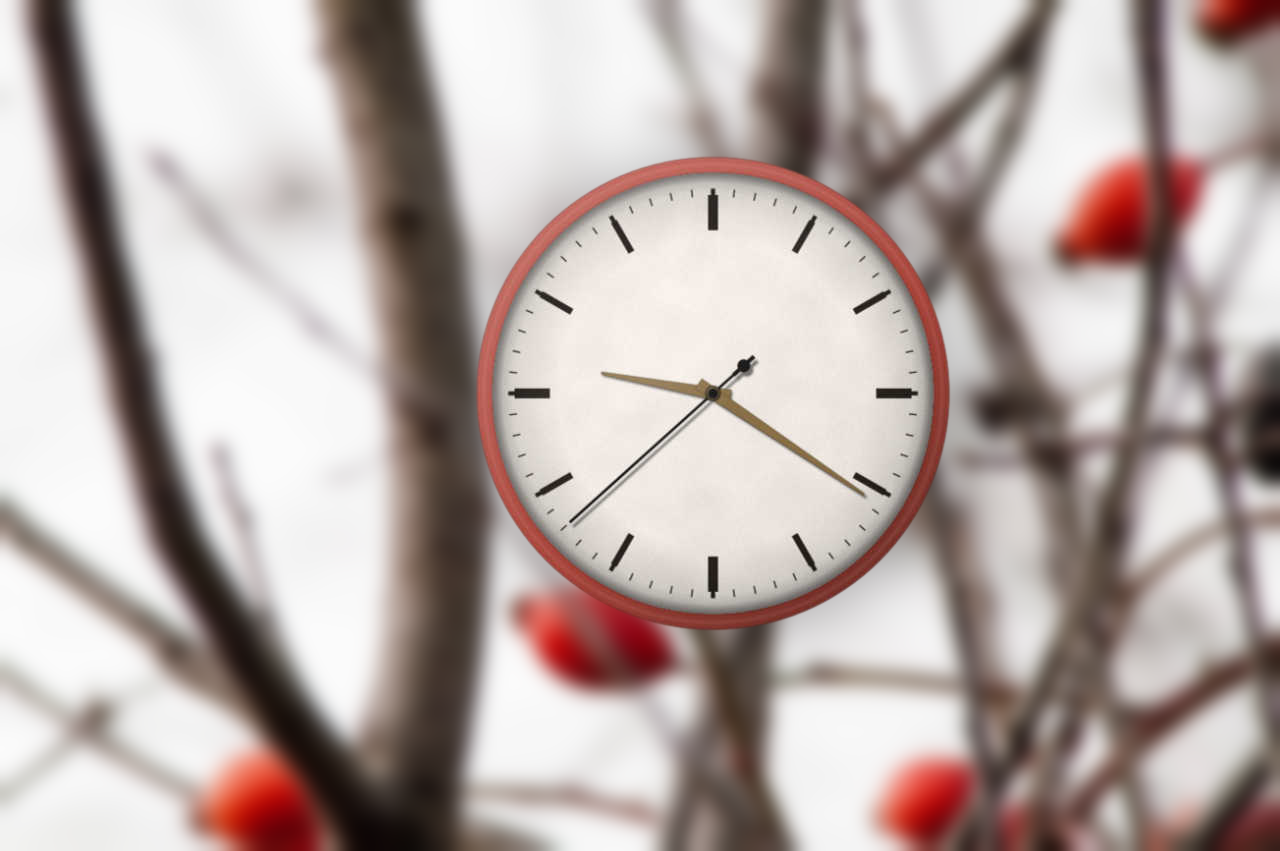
9:20:38
